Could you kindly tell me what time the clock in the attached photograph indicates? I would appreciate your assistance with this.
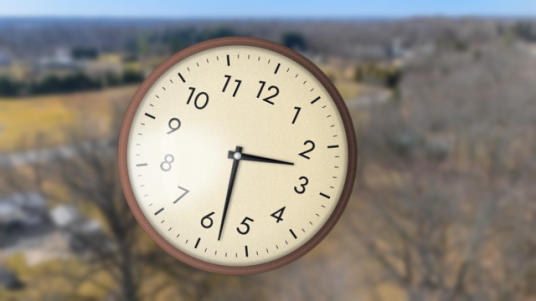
2:28
